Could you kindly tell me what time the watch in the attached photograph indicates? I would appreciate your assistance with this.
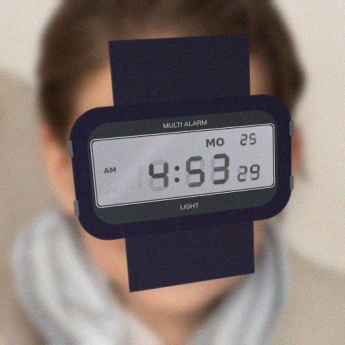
4:53:29
